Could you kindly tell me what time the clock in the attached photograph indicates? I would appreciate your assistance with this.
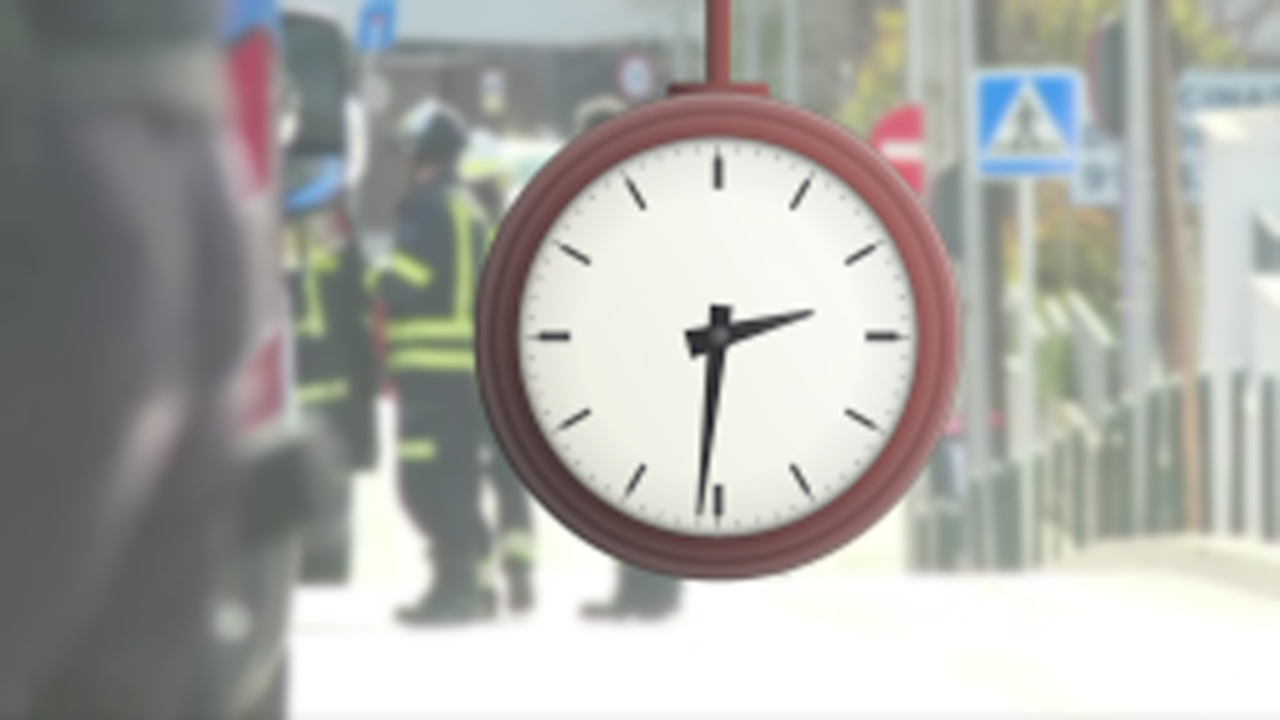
2:31
